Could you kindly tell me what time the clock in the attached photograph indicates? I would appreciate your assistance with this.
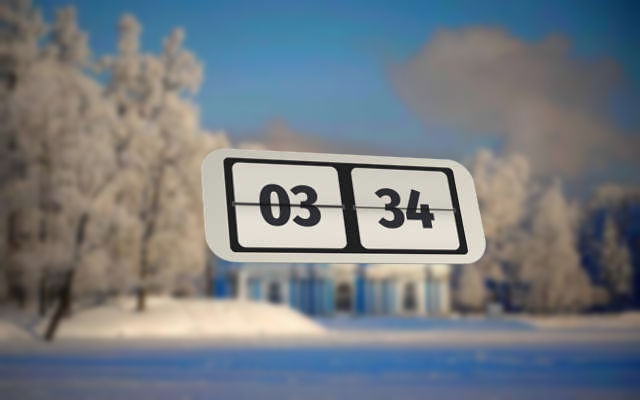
3:34
